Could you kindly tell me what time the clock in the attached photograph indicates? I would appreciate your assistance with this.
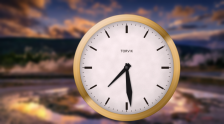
7:29
